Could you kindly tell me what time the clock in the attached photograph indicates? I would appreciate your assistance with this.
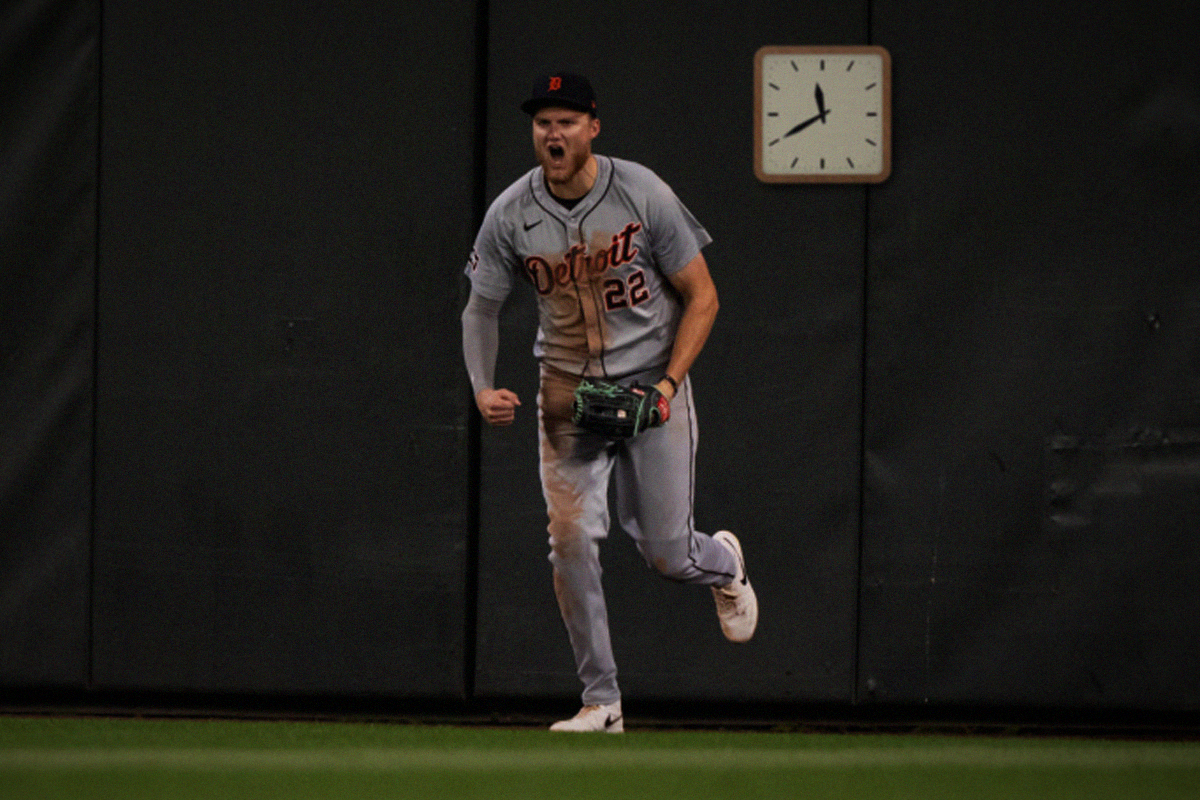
11:40
